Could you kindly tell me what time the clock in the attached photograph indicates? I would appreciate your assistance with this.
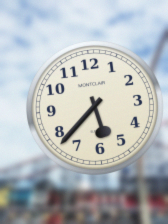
5:38
